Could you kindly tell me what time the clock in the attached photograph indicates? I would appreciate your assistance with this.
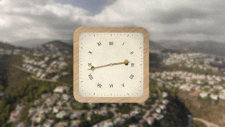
2:43
